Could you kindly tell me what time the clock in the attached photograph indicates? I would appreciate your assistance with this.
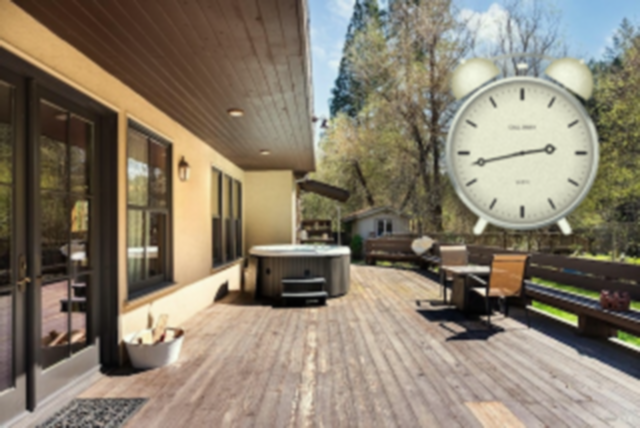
2:43
